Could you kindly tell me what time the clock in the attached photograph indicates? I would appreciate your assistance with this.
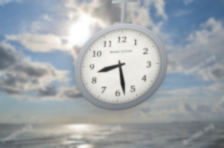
8:28
